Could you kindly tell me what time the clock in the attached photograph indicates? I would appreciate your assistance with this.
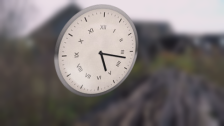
5:17
